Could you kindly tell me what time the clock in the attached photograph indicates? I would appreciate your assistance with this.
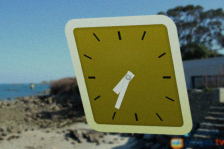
7:35
